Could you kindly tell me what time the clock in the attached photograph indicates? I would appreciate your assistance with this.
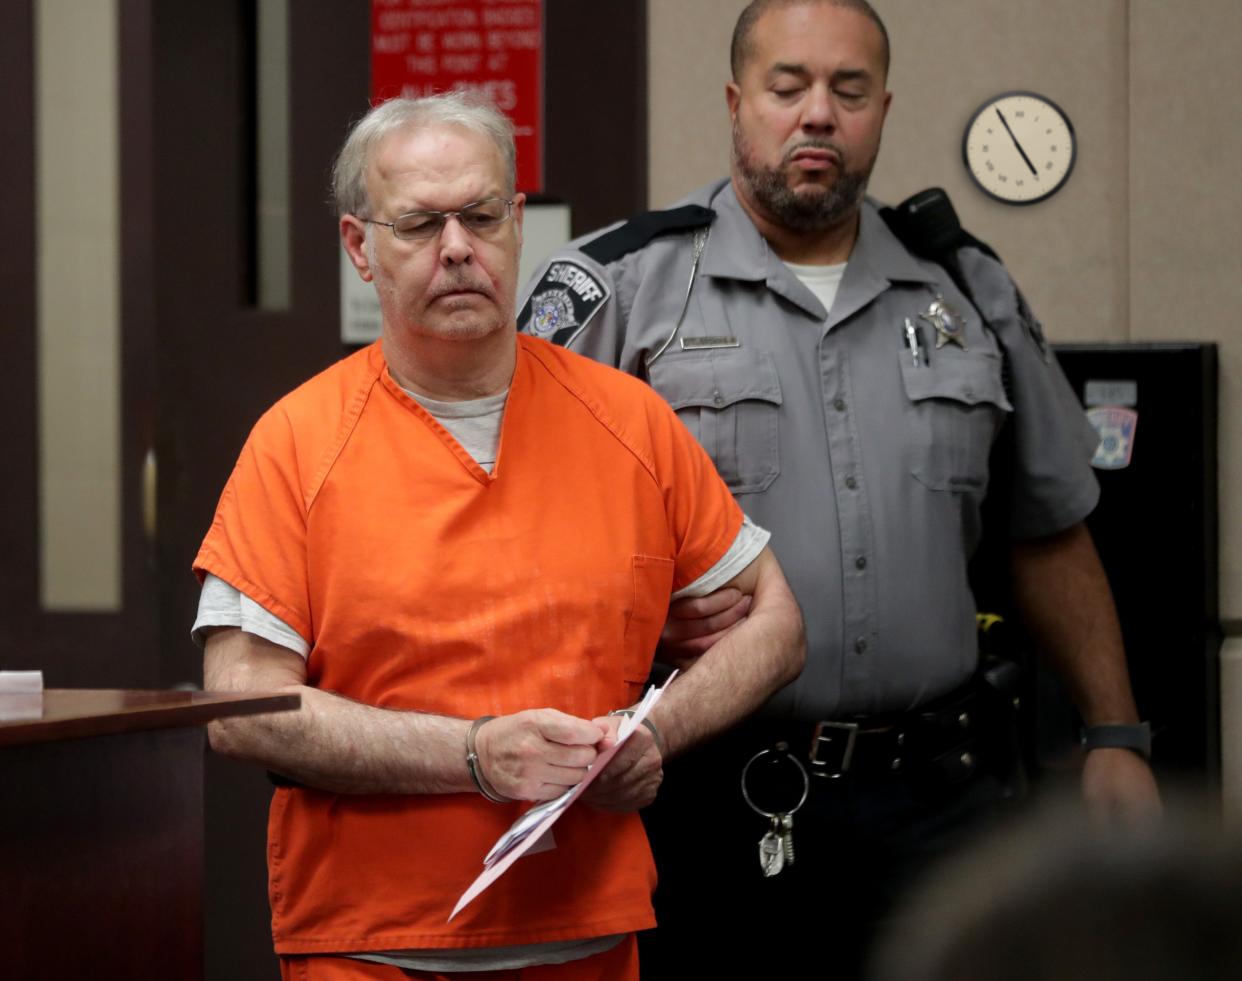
4:55
